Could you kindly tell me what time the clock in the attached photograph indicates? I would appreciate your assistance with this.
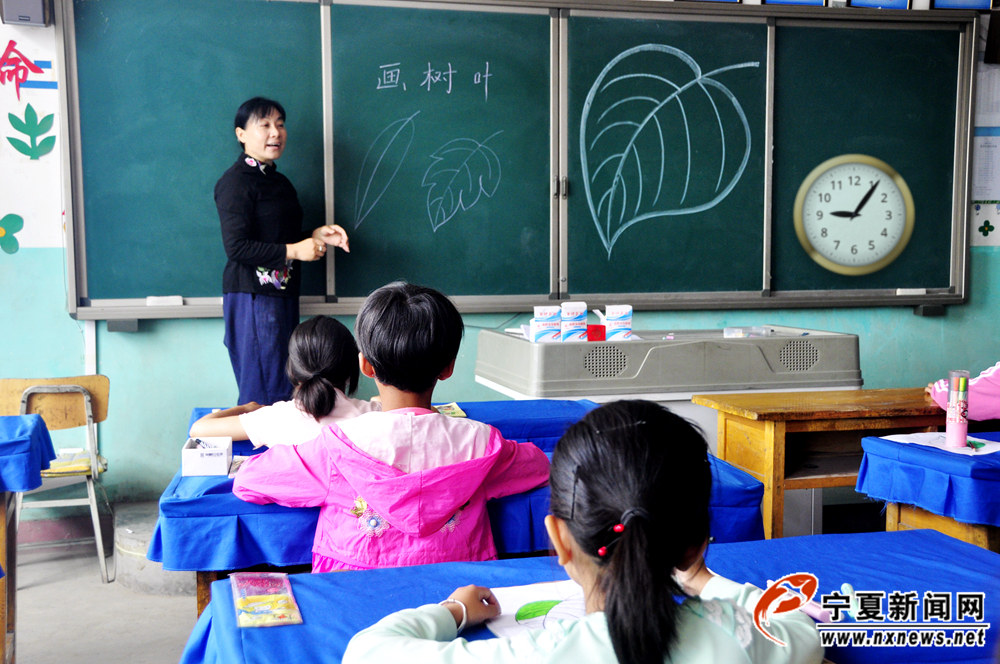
9:06
